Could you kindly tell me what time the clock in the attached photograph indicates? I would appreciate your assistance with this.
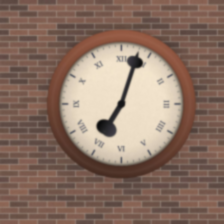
7:03
